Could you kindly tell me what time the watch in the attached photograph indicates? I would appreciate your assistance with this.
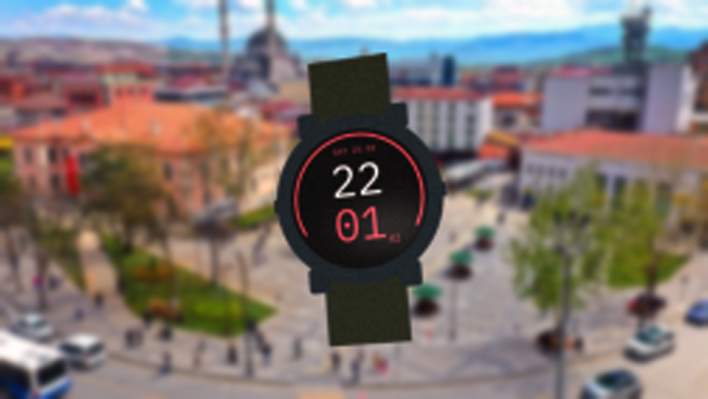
22:01
